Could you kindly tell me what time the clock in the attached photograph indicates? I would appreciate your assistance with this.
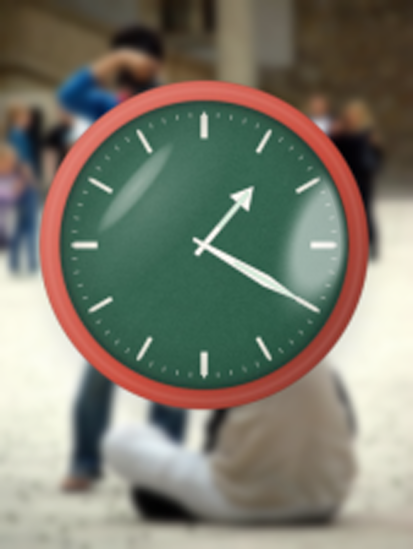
1:20
